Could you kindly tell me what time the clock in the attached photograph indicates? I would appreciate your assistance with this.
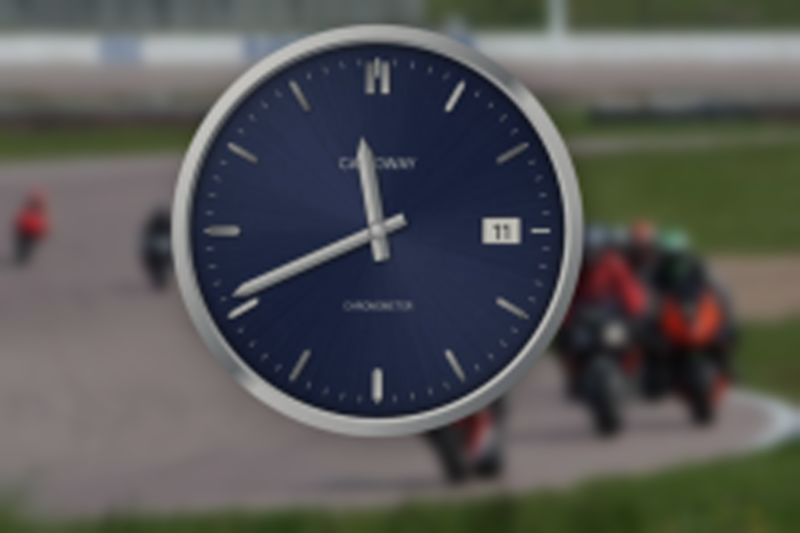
11:41
